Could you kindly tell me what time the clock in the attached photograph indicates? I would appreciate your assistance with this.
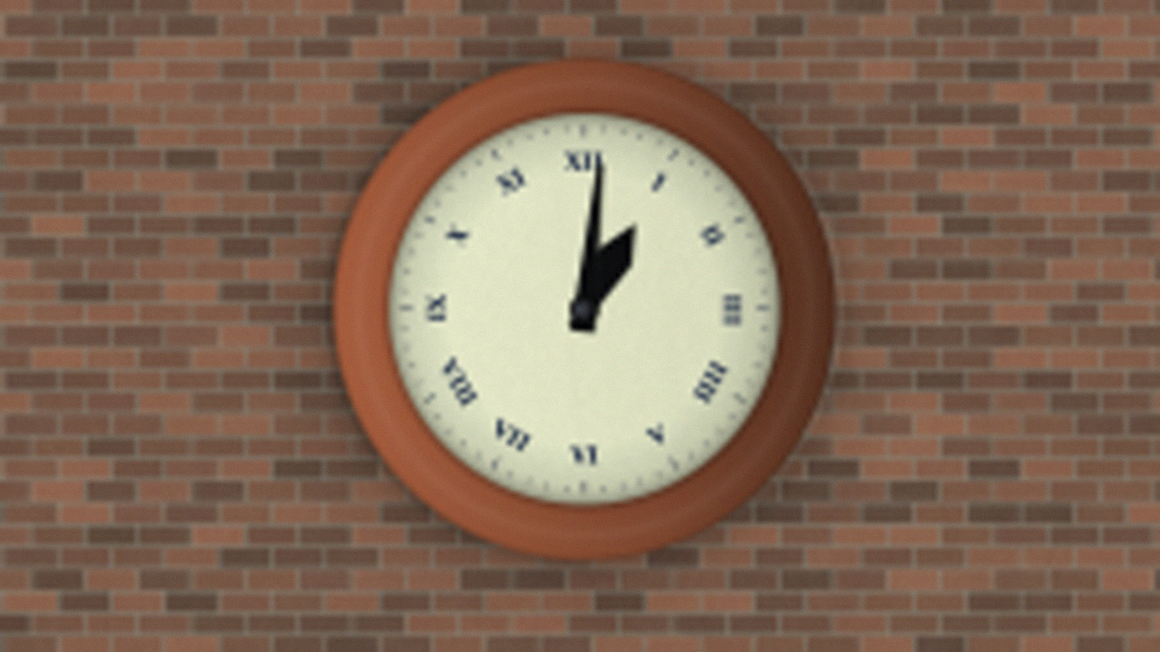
1:01
